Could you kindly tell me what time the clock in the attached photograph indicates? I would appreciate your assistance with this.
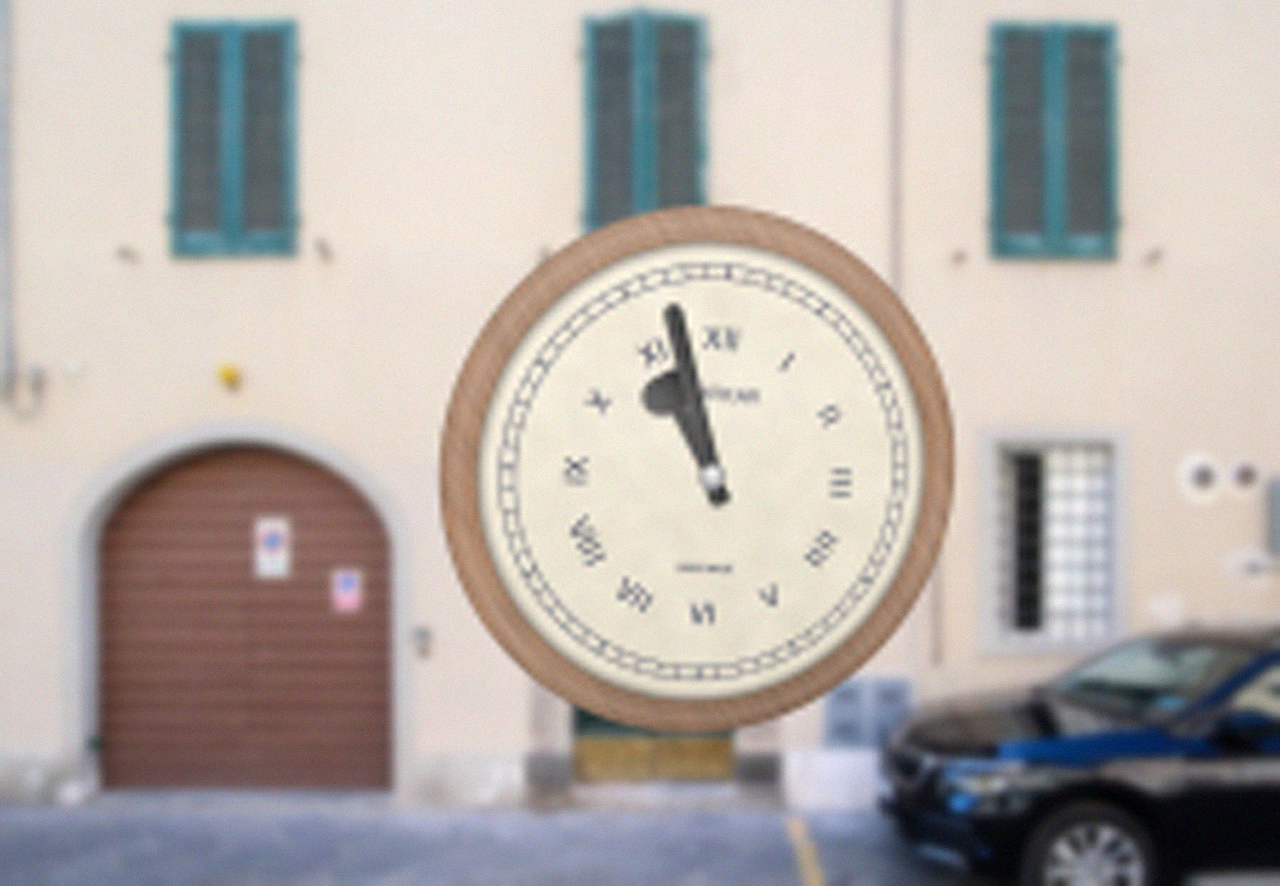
10:57
